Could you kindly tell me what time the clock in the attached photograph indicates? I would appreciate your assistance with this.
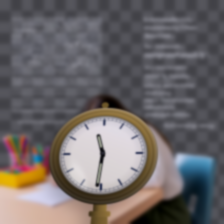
11:31
